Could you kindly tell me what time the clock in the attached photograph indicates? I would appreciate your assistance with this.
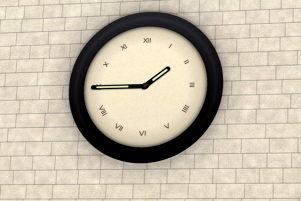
1:45
